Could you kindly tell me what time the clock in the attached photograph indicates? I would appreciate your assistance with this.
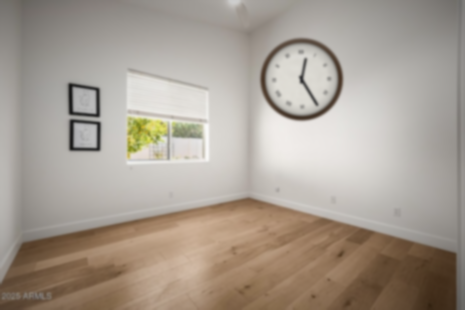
12:25
